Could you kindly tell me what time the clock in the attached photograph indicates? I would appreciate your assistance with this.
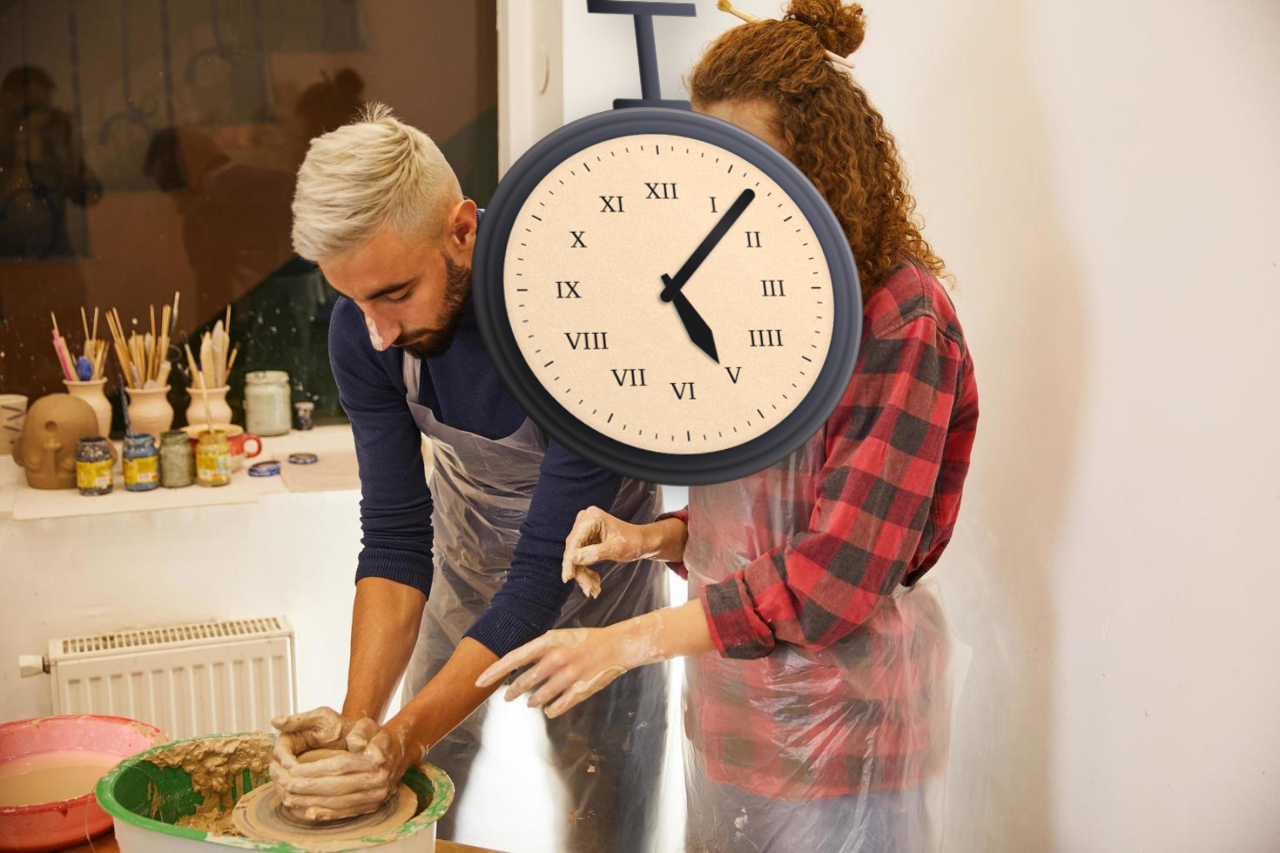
5:07
